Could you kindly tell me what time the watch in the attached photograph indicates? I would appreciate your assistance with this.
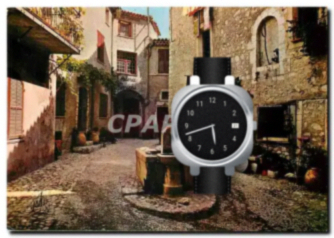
5:42
